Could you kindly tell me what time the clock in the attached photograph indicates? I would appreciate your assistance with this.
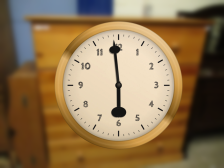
5:59
